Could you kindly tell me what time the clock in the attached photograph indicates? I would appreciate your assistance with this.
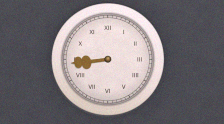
8:44
